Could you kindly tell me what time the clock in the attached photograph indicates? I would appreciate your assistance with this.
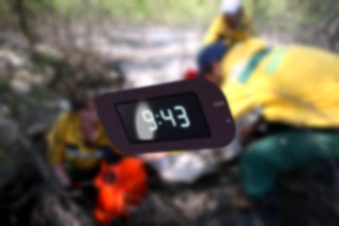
9:43
